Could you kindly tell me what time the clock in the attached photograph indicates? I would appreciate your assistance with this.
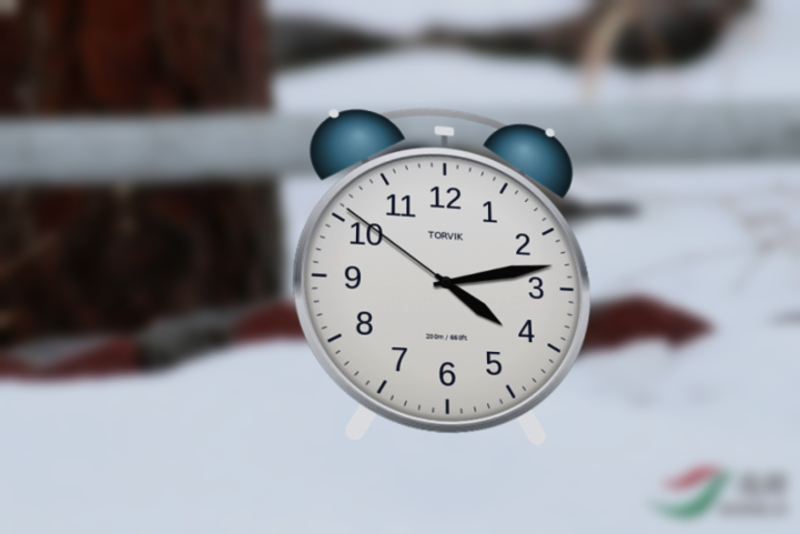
4:12:51
